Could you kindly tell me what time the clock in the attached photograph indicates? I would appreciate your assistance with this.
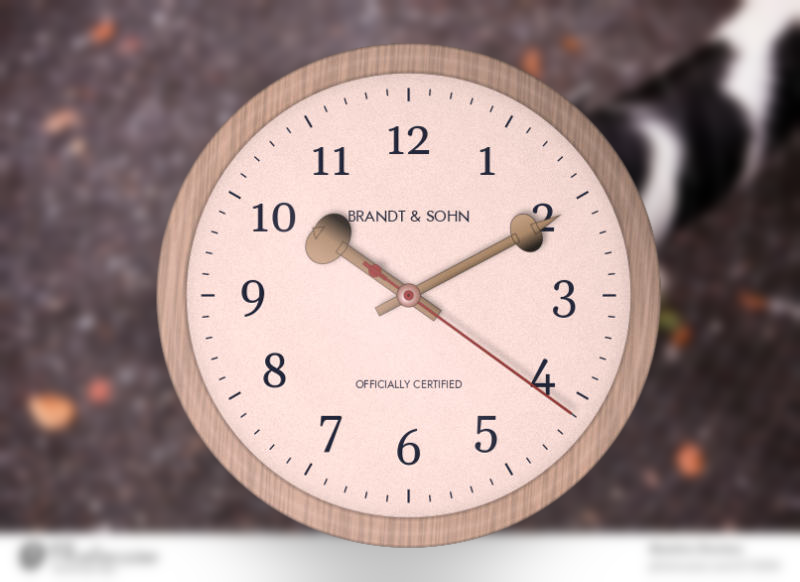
10:10:21
